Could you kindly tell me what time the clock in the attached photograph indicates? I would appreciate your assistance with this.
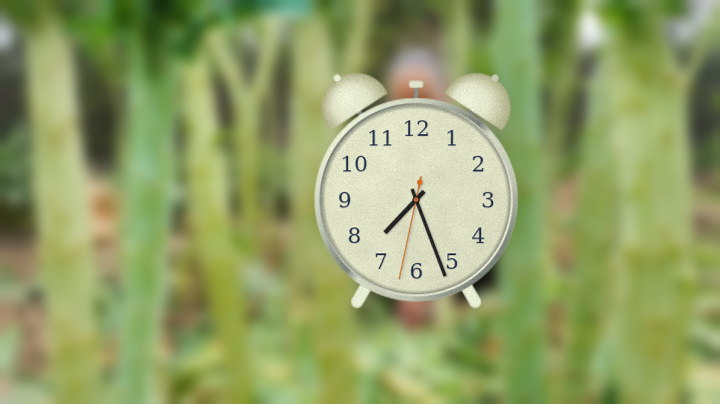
7:26:32
